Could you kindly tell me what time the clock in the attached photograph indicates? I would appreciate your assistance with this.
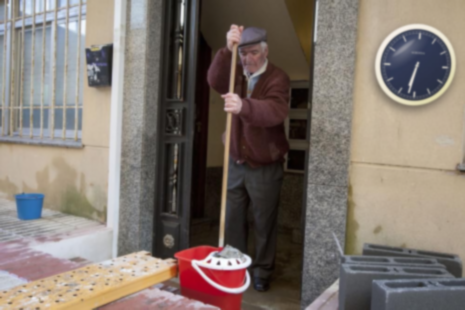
6:32
